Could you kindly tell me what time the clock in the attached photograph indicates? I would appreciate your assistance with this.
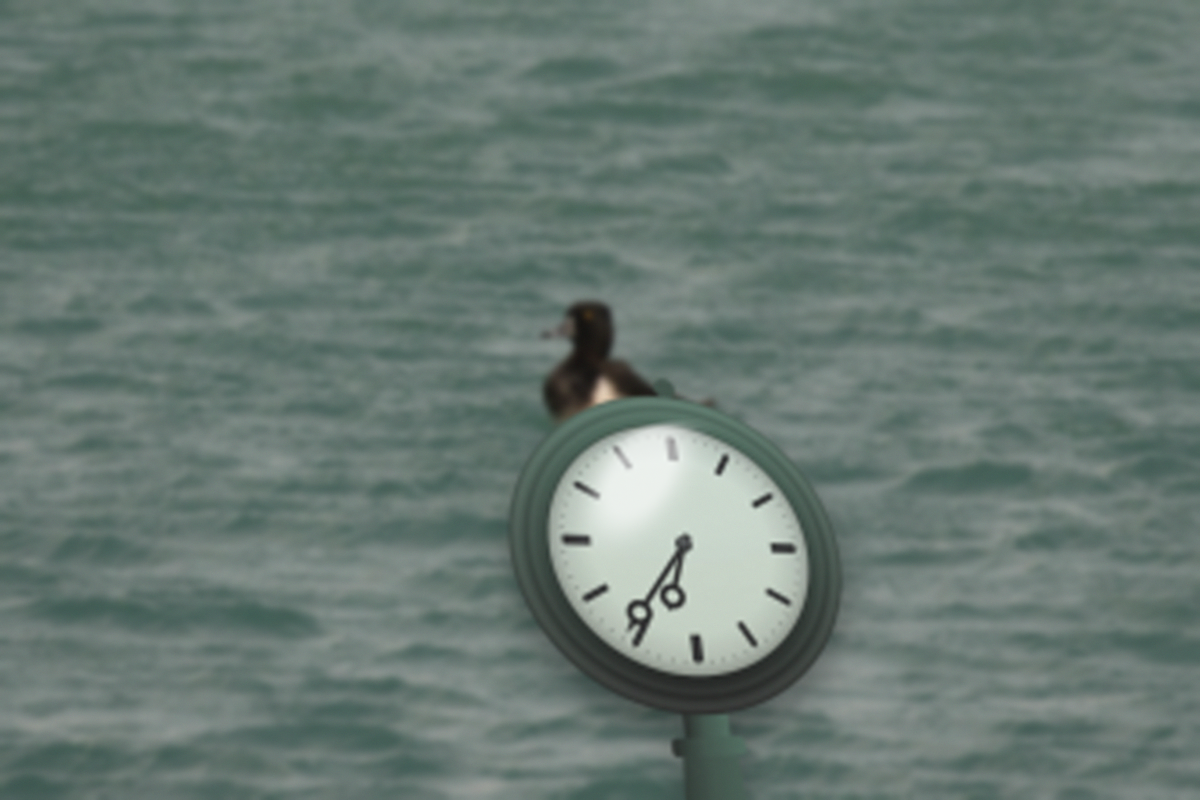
6:36
